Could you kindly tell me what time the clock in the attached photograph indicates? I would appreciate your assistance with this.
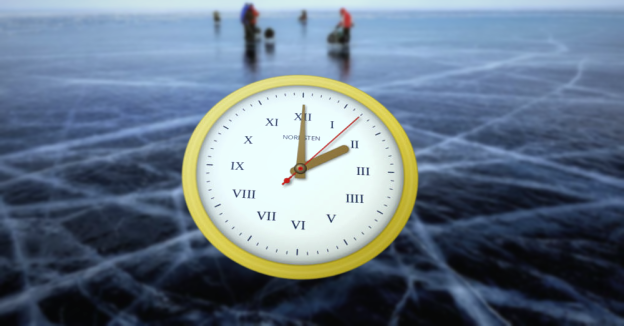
2:00:07
